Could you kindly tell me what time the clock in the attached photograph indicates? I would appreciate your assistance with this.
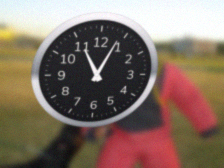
11:04
